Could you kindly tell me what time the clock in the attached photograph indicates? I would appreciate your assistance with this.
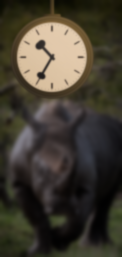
10:35
